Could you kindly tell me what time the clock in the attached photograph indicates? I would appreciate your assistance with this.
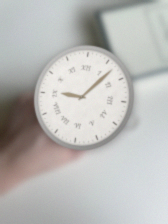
9:07
